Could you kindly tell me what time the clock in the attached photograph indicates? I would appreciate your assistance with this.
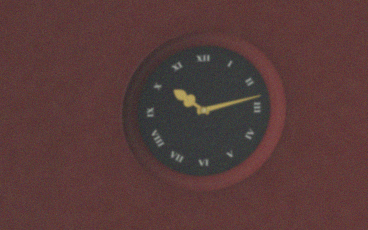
10:13
